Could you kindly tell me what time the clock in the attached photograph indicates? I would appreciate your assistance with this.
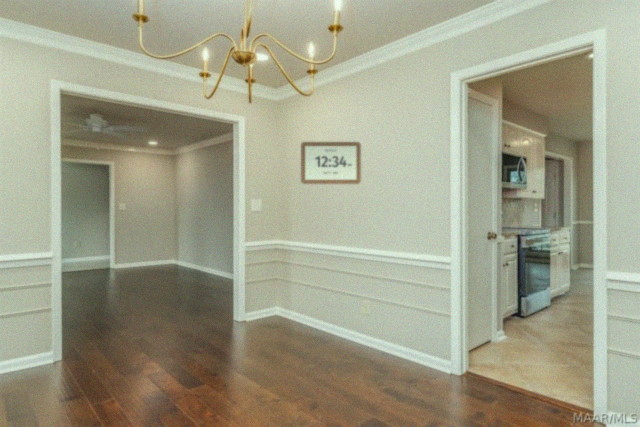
12:34
